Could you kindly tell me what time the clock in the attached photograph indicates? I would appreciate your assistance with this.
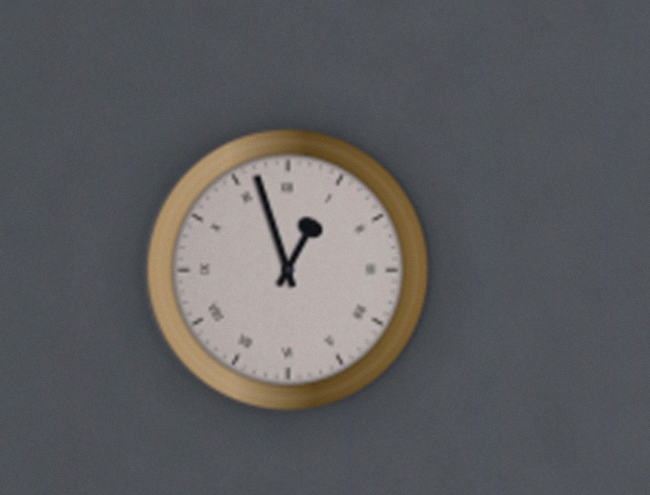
12:57
